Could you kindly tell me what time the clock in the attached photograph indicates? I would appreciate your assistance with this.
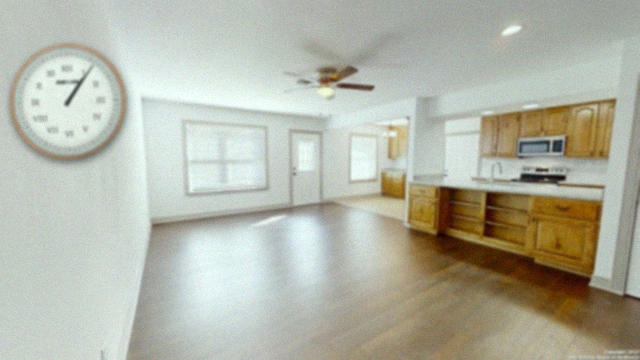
1:06
